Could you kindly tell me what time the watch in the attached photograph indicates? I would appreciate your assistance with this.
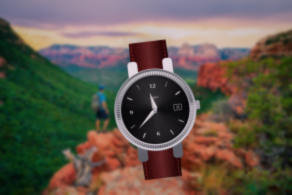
11:38
